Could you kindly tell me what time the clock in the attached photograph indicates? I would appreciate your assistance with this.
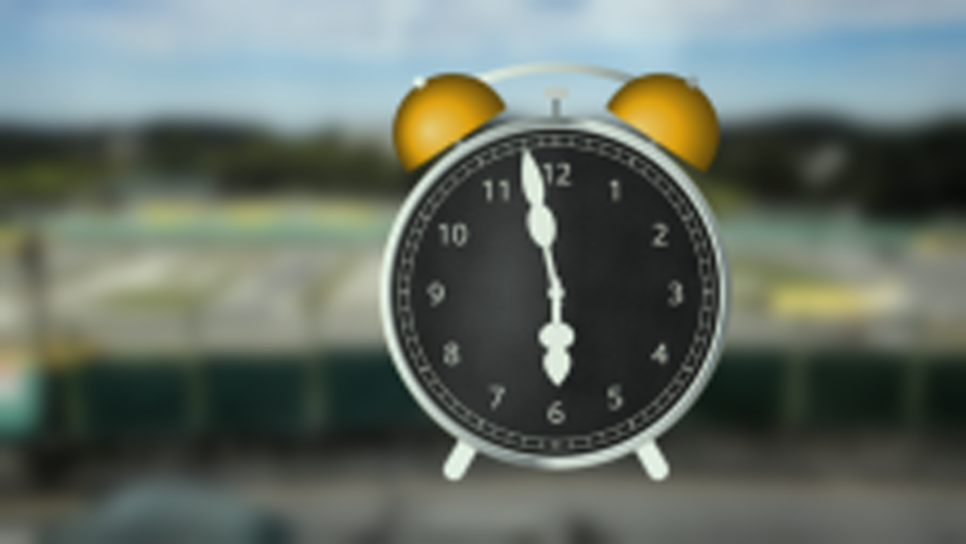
5:58
